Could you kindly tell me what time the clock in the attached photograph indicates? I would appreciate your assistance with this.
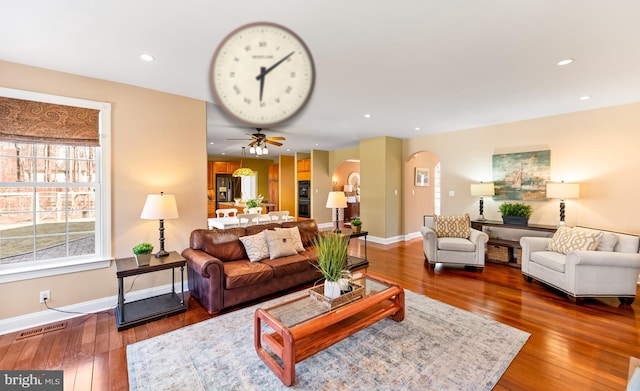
6:09
